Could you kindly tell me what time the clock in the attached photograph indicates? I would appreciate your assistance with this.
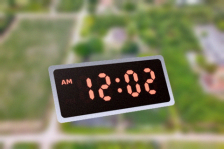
12:02
